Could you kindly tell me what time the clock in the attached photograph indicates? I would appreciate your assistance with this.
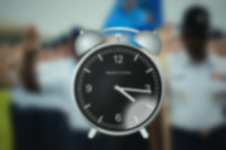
4:16
